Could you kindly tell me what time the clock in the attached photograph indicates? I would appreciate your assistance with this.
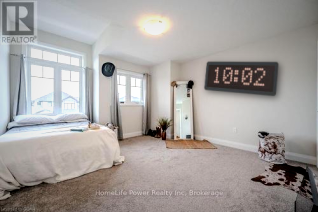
10:02
